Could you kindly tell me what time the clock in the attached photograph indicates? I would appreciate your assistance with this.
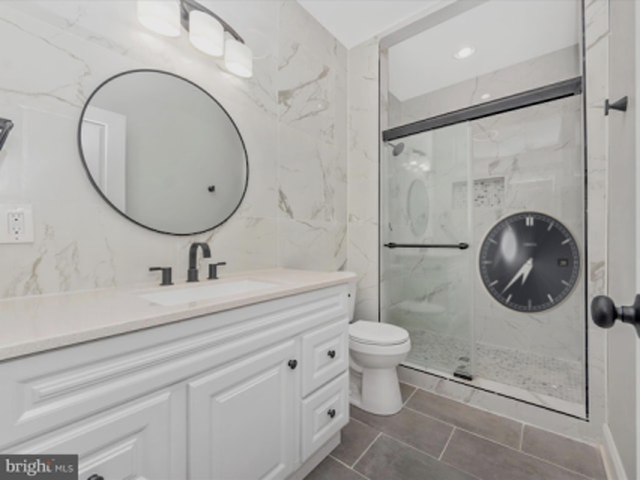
6:37
